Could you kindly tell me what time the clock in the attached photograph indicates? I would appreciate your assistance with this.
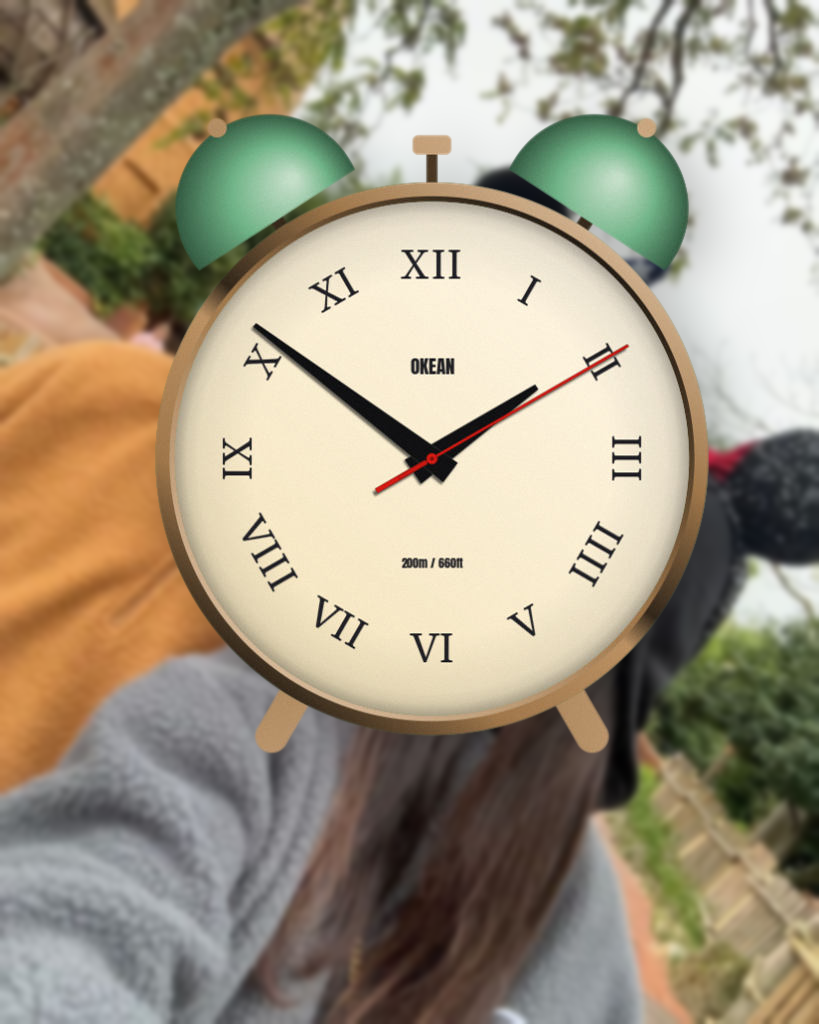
1:51:10
